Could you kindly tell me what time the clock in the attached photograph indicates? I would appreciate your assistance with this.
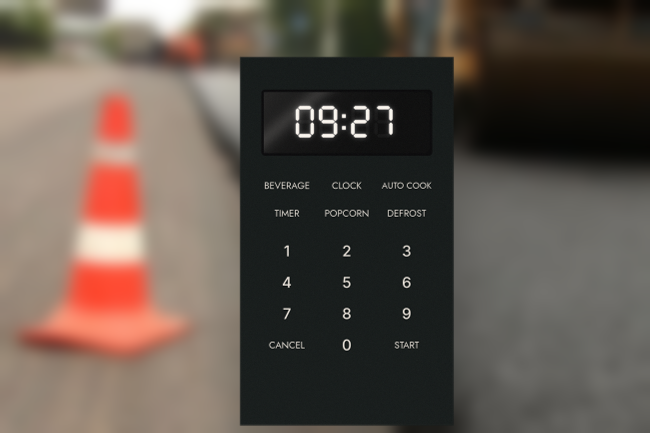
9:27
